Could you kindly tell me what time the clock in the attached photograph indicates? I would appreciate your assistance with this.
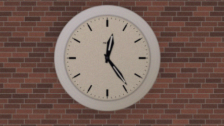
12:24
